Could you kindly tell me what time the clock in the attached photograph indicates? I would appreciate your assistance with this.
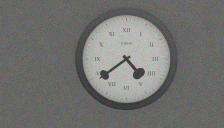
4:39
